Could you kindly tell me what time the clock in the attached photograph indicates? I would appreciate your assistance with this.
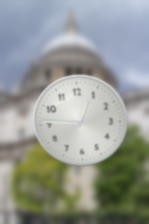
12:46
